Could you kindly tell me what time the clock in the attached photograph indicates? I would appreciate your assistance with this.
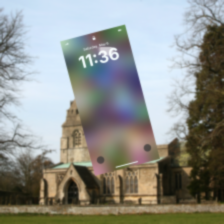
11:36
